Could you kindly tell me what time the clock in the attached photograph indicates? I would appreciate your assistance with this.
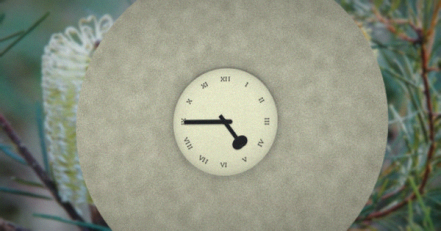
4:45
